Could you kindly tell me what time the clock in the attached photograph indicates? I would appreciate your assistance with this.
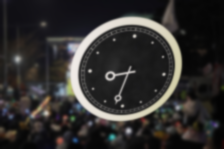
8:32
